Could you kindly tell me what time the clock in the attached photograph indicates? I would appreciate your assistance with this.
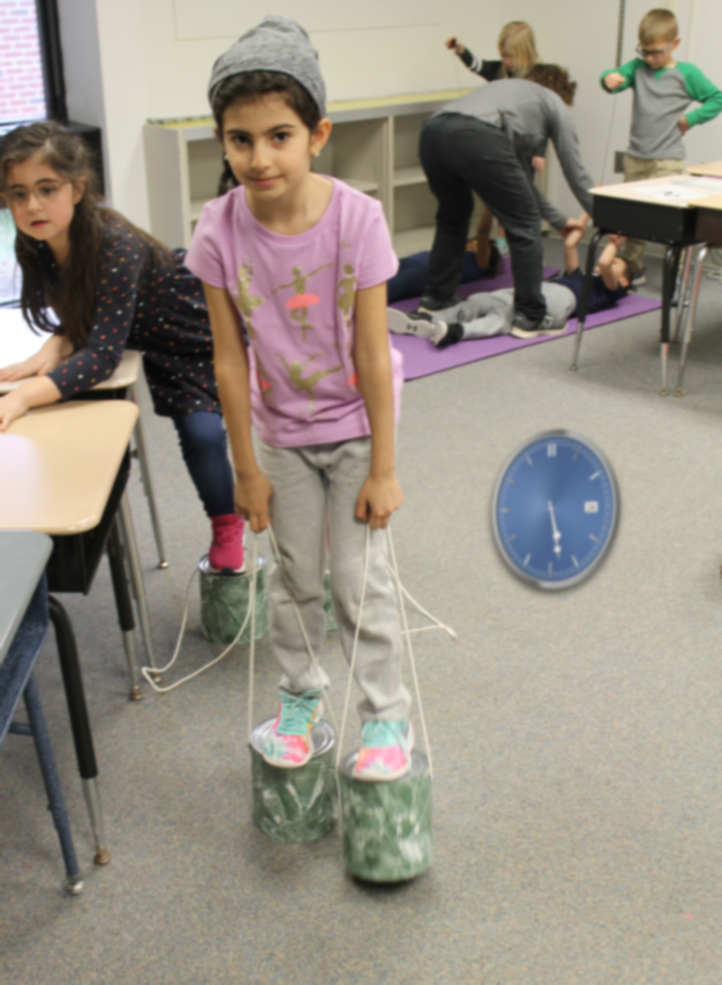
5:28
